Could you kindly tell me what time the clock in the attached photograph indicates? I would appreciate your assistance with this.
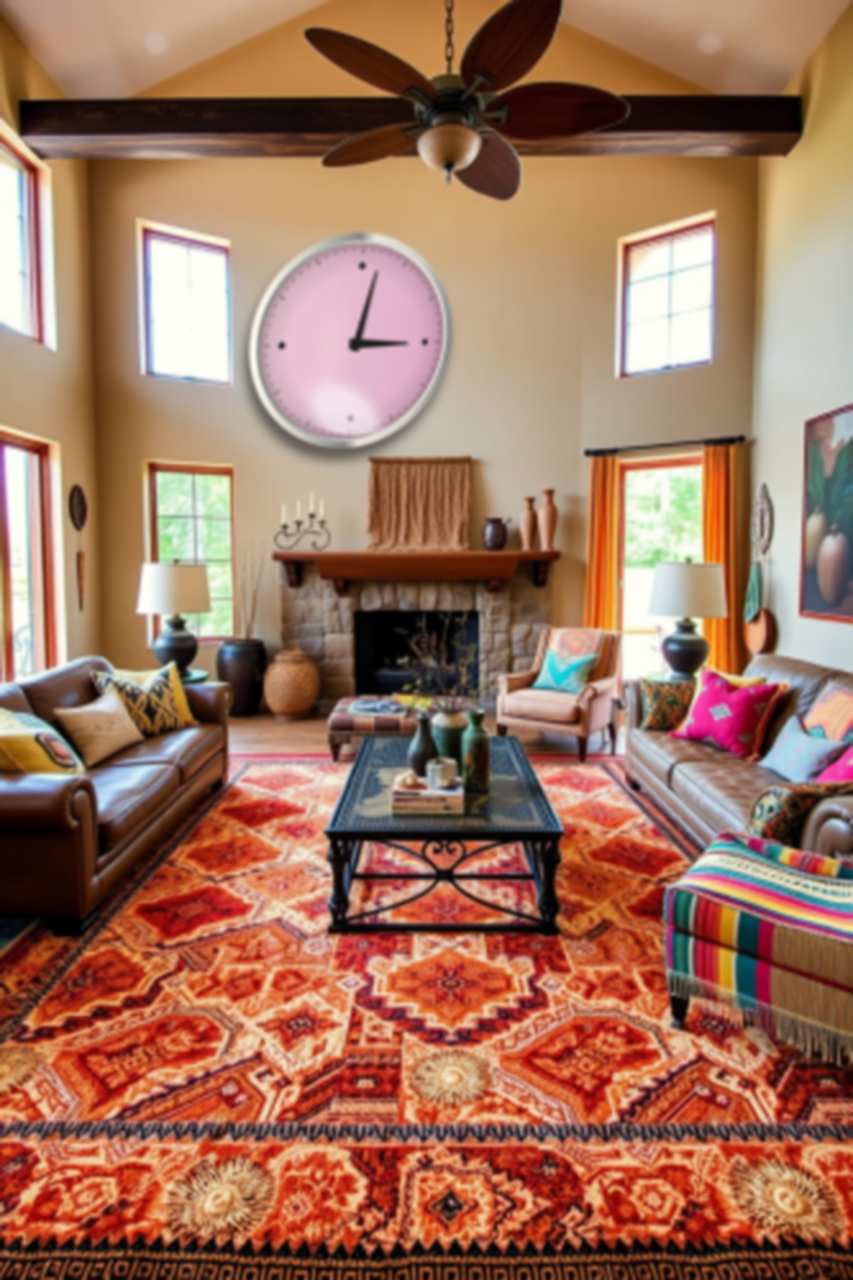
3:02
